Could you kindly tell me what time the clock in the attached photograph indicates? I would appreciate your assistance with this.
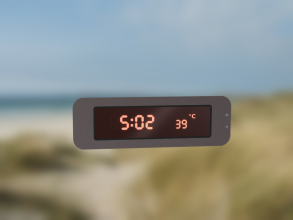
5:02
